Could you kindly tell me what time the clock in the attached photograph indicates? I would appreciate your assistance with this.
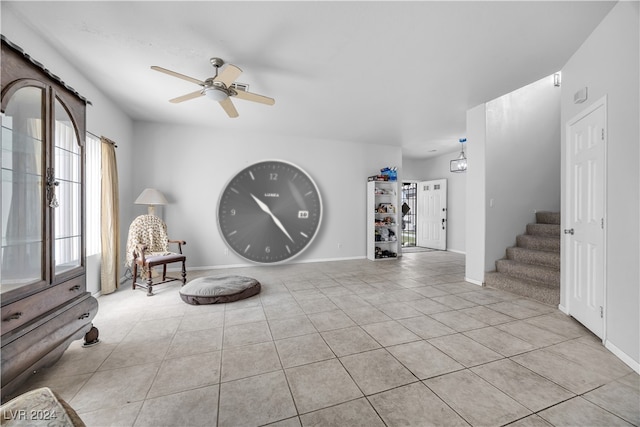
10:23
